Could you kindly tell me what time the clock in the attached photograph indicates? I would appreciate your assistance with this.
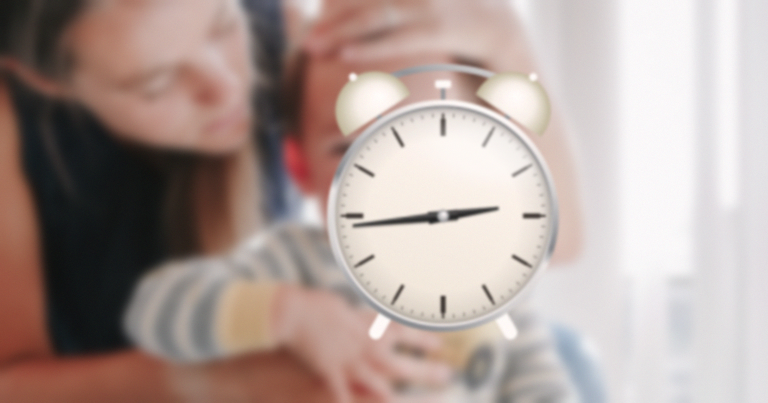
2:44
